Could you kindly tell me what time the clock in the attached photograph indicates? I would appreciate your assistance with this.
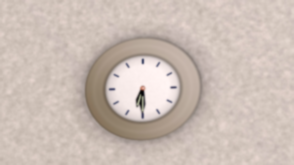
6:30
